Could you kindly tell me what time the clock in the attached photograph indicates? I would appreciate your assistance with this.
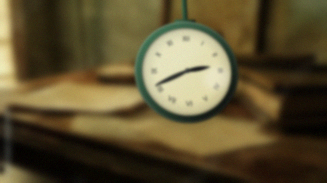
2:41
